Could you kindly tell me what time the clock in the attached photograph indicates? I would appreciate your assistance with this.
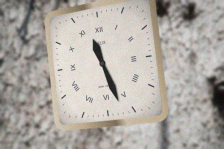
11:27
